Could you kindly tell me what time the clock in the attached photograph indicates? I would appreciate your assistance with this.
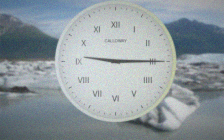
9:15
